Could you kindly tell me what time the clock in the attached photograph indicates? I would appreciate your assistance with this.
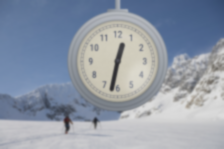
12:32
